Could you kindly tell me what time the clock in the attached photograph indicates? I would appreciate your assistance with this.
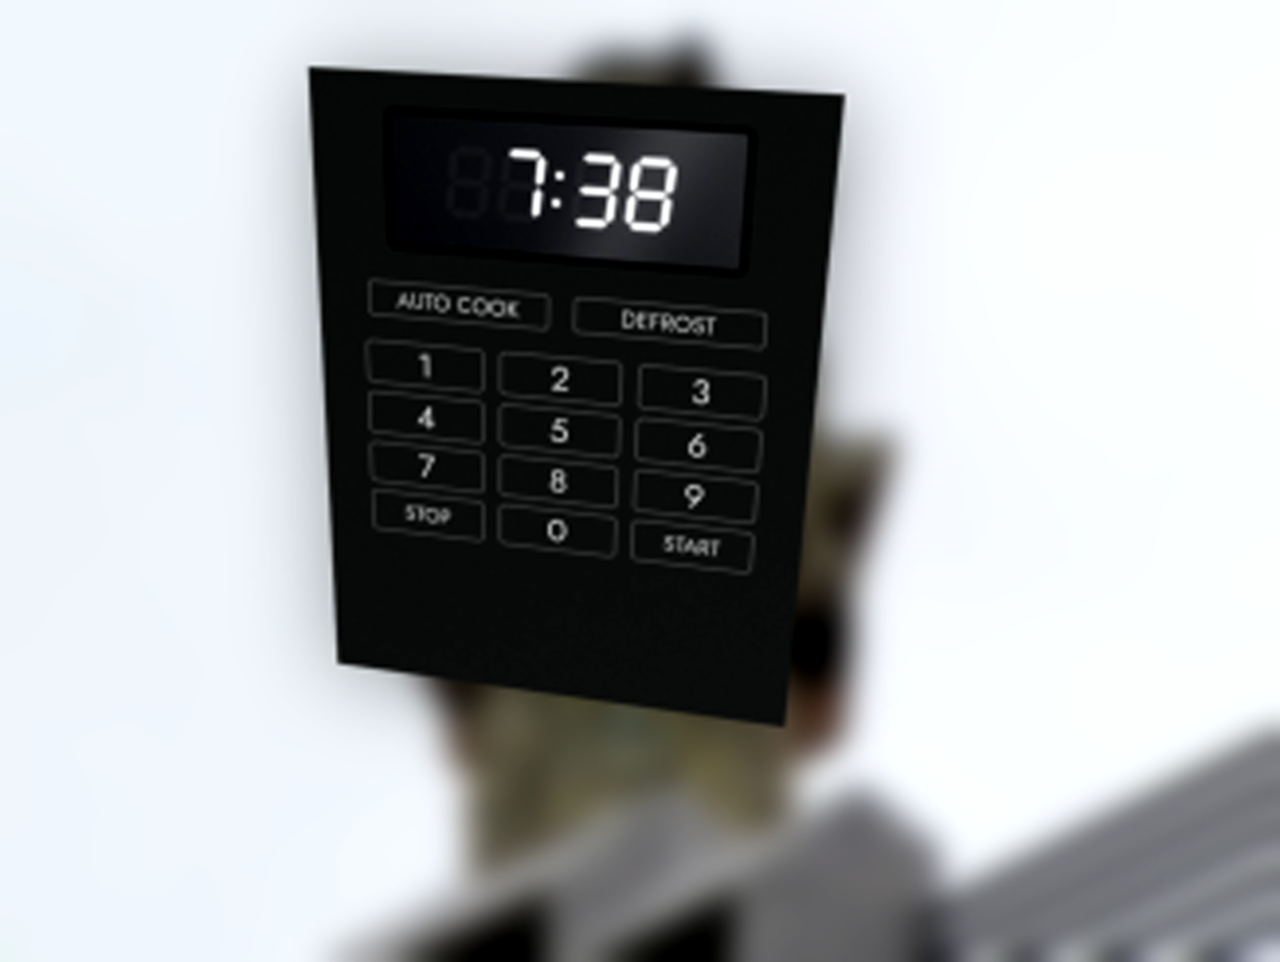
7:38
